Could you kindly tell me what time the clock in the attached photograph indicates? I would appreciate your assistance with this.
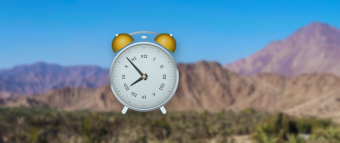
7:53
